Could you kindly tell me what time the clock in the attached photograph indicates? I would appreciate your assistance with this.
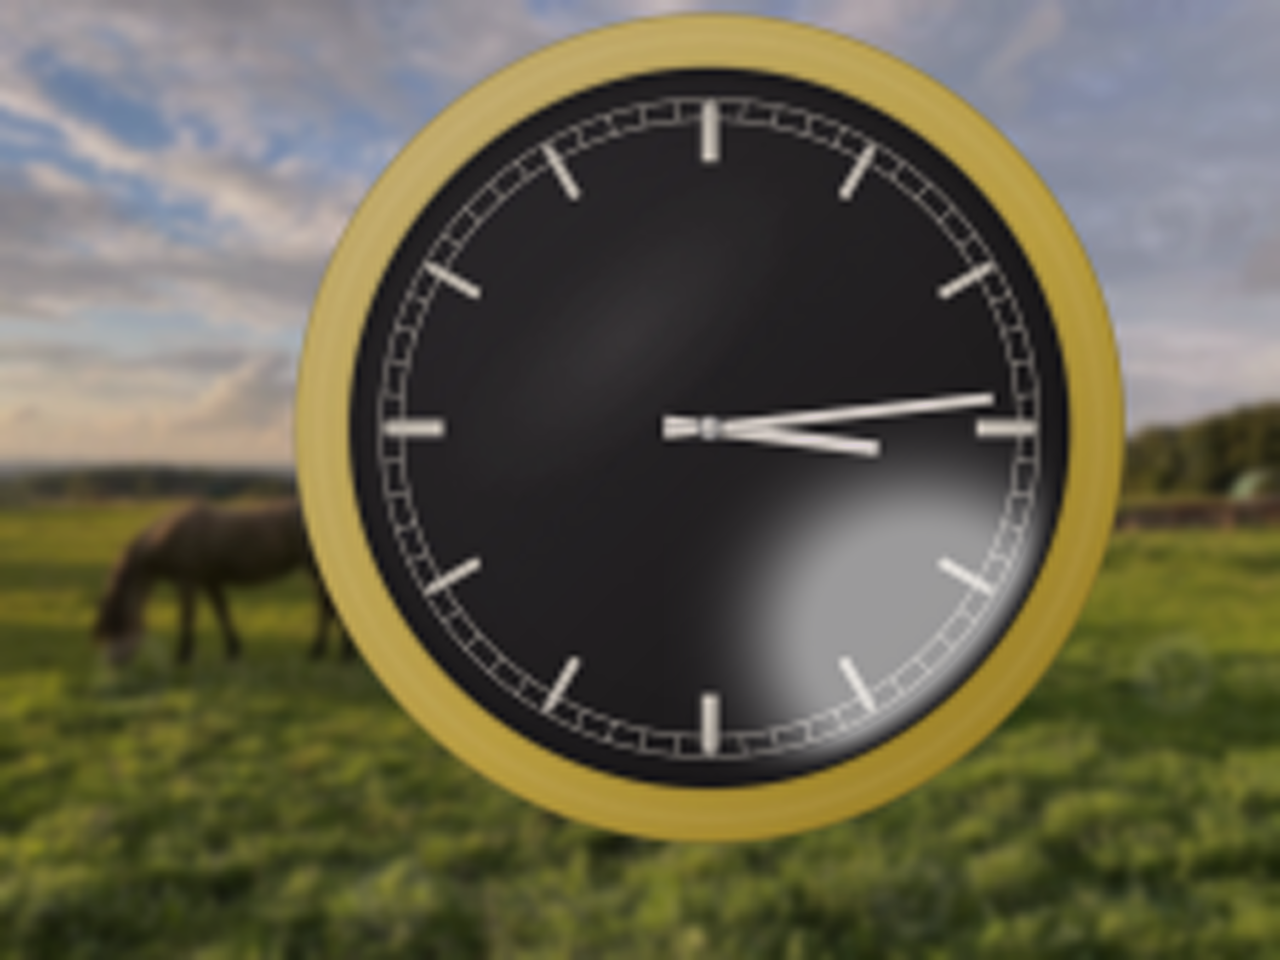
3:14
